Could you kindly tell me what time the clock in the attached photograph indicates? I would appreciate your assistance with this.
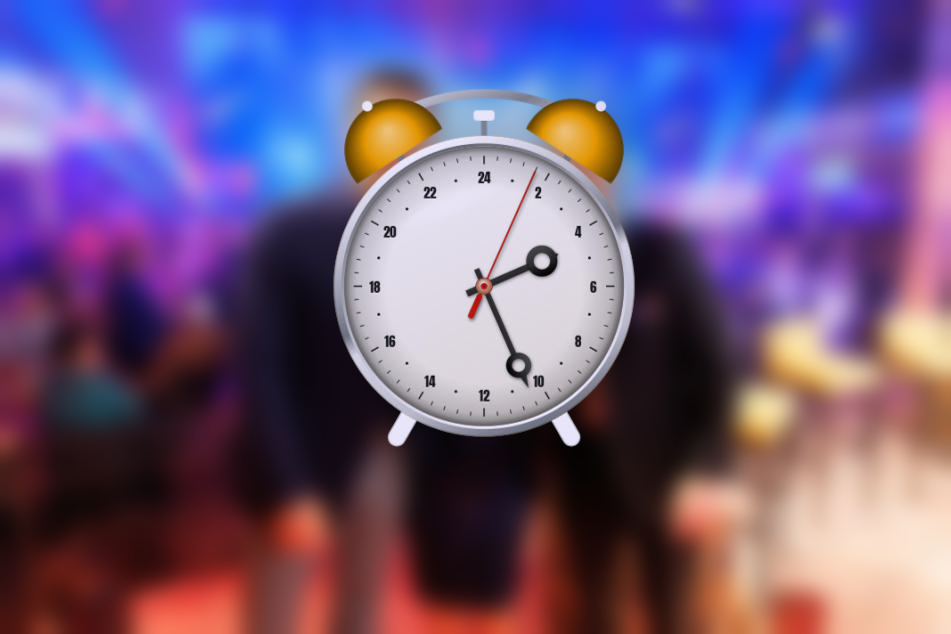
4:26:04
